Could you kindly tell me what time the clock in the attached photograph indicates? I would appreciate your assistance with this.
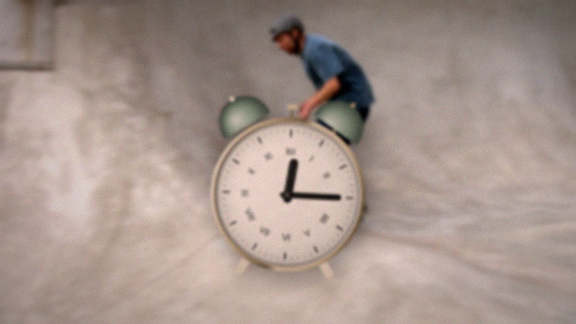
12:15
